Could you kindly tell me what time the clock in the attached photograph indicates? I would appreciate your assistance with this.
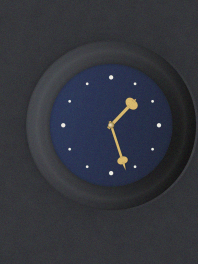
1:27
